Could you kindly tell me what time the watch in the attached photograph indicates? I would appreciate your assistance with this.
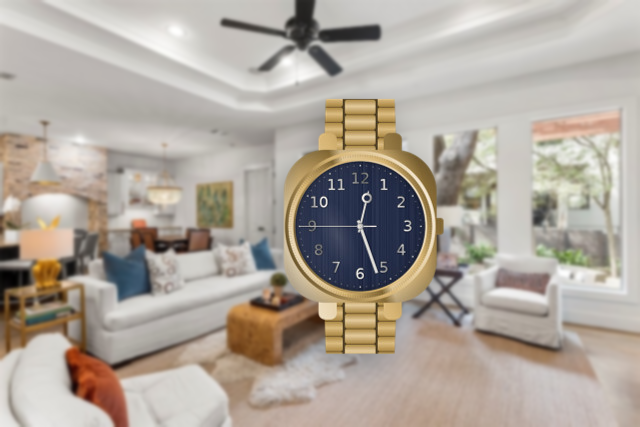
12:26:45
